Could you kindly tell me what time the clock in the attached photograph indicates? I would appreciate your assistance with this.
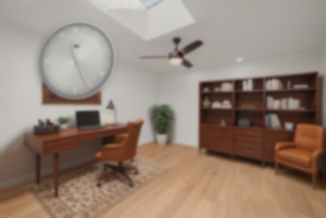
11:26
